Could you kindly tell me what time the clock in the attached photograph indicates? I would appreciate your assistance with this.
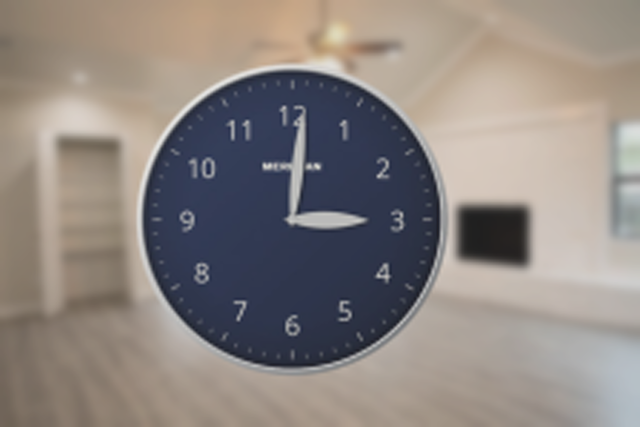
3:01
